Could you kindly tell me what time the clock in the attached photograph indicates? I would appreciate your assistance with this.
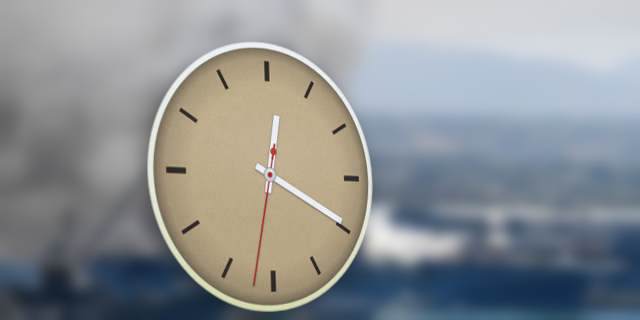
12:19:32
